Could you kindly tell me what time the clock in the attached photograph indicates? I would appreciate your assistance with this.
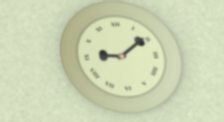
9:09
